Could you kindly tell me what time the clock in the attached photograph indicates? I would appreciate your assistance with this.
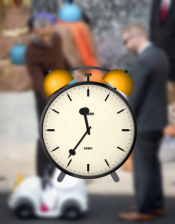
11:36
